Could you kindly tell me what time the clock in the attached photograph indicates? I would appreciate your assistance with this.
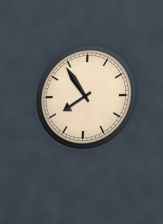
7:54
